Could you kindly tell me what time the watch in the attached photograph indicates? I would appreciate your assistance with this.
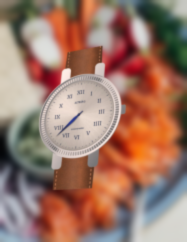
7:38
